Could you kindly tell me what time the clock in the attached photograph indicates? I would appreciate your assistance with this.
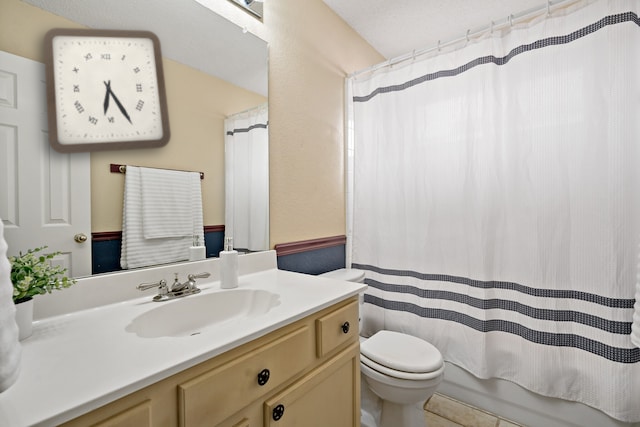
6:25
